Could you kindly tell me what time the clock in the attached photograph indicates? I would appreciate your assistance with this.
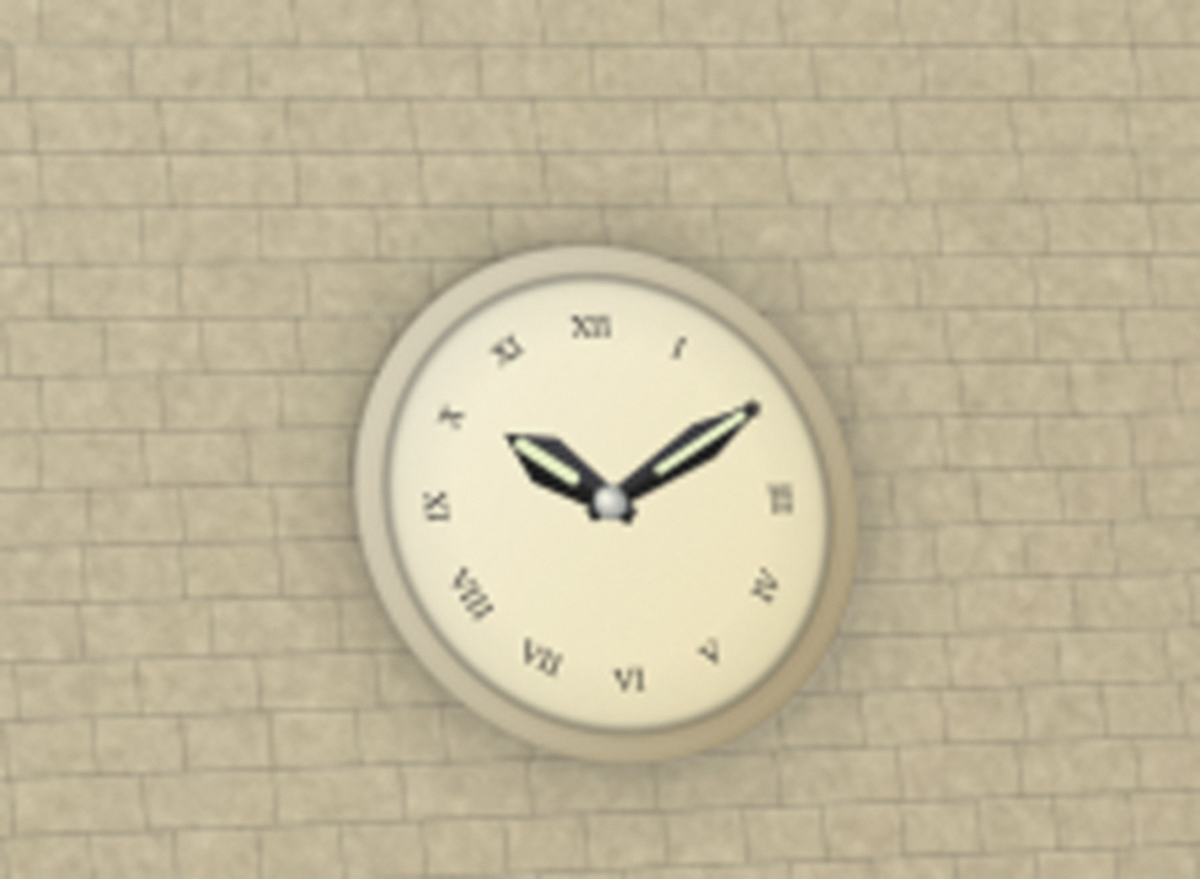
10:10
